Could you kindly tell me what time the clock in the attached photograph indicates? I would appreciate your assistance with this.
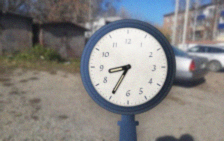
8:35
